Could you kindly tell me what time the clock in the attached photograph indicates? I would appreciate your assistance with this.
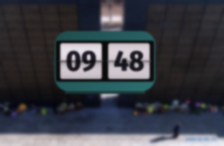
9:48
